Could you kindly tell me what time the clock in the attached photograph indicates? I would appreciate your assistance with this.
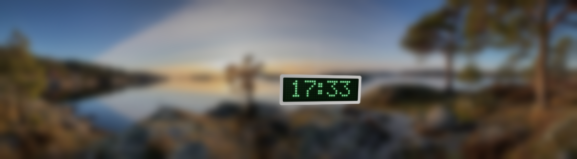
17:33
